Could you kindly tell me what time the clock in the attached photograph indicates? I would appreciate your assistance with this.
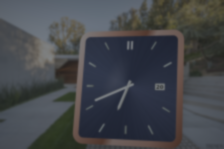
6:41
